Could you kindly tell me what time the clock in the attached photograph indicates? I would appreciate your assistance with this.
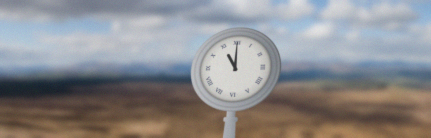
11:00
